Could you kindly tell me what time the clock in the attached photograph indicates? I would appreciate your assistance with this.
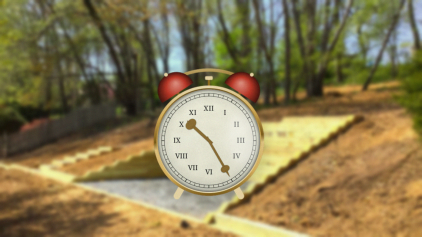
10:25
